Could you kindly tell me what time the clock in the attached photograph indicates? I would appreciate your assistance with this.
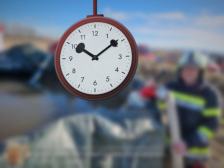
10:09
